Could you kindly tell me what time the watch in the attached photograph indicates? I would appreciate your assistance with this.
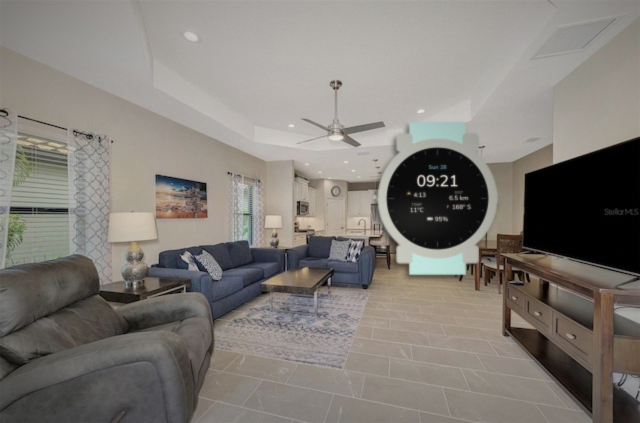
9:21
